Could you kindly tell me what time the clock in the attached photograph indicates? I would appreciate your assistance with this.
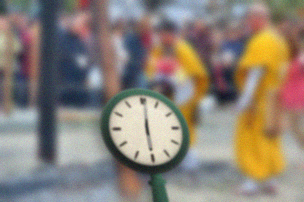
6:01
